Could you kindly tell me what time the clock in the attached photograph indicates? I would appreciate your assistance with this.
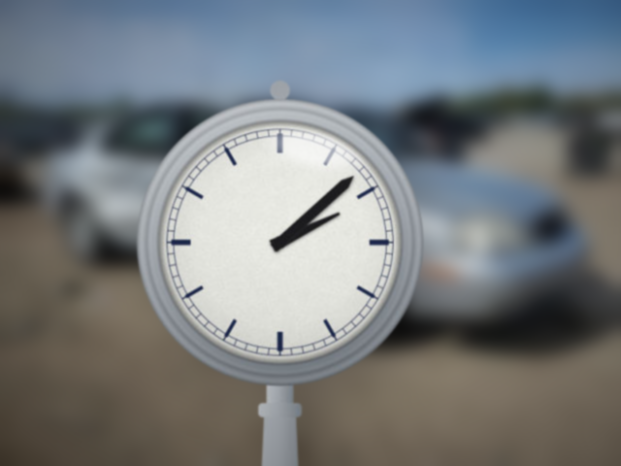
2:08
